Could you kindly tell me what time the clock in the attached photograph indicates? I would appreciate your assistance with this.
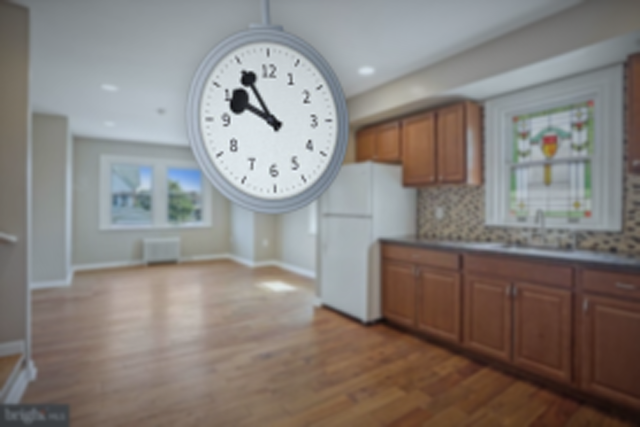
9:55
